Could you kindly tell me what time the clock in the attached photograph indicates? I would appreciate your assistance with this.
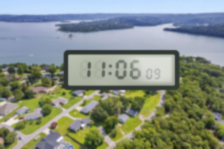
11:06:09
